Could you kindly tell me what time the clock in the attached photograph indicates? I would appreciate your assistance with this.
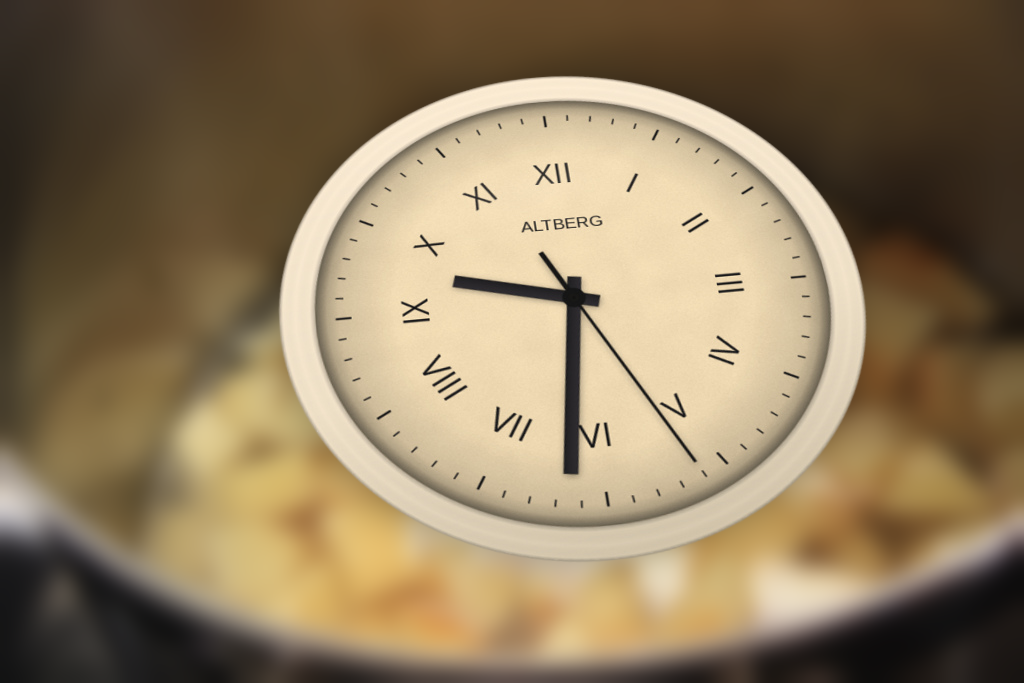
9:31:26
